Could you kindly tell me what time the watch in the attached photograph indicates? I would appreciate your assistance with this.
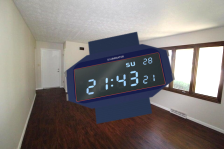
21:43:21
